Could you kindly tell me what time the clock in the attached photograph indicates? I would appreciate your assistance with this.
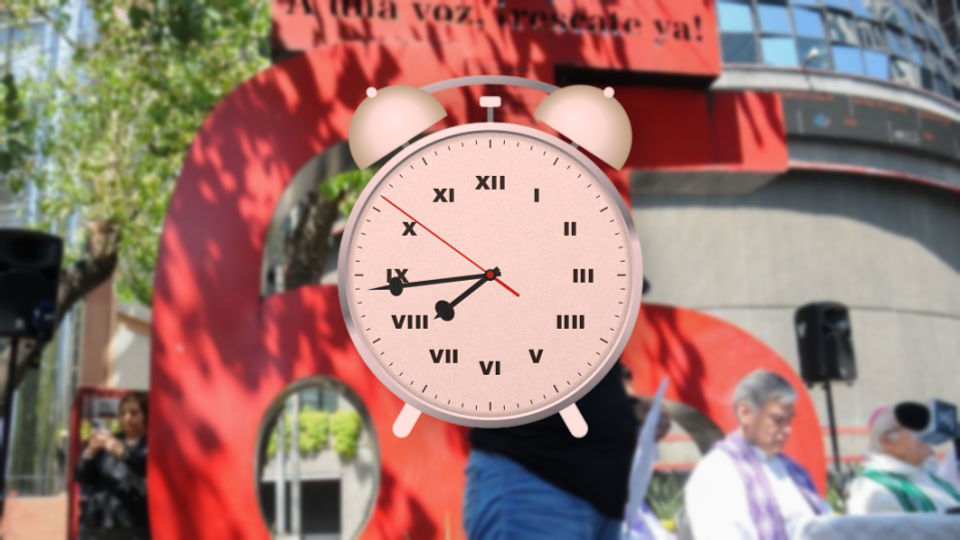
7:43:51
